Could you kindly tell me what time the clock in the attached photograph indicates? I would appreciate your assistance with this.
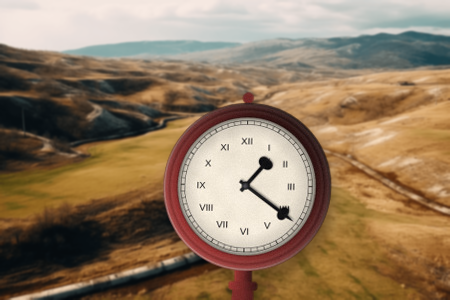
1:21
